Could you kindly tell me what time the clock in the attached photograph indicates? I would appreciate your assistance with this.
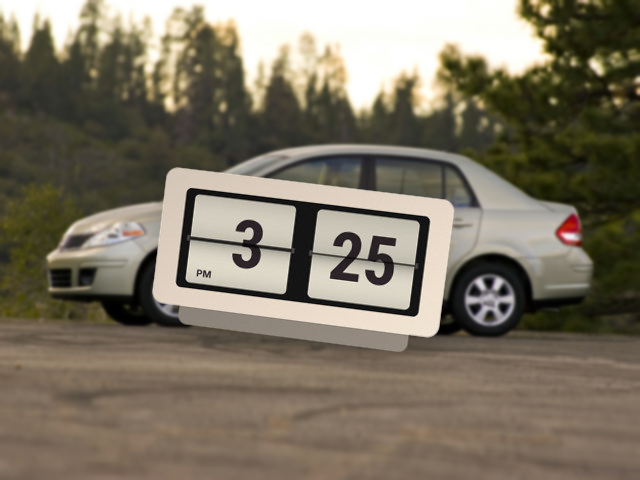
3:25
